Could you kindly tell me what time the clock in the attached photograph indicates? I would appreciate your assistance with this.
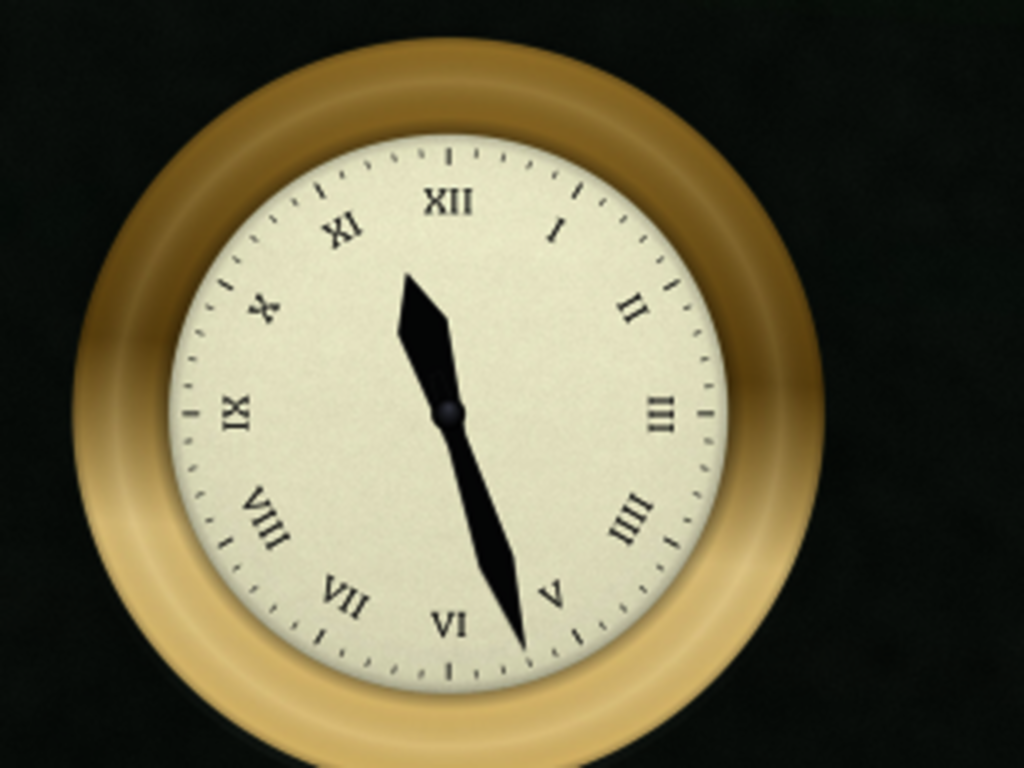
11:27
